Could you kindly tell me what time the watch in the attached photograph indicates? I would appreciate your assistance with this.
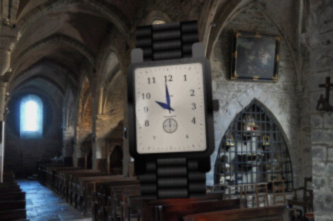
9:59
